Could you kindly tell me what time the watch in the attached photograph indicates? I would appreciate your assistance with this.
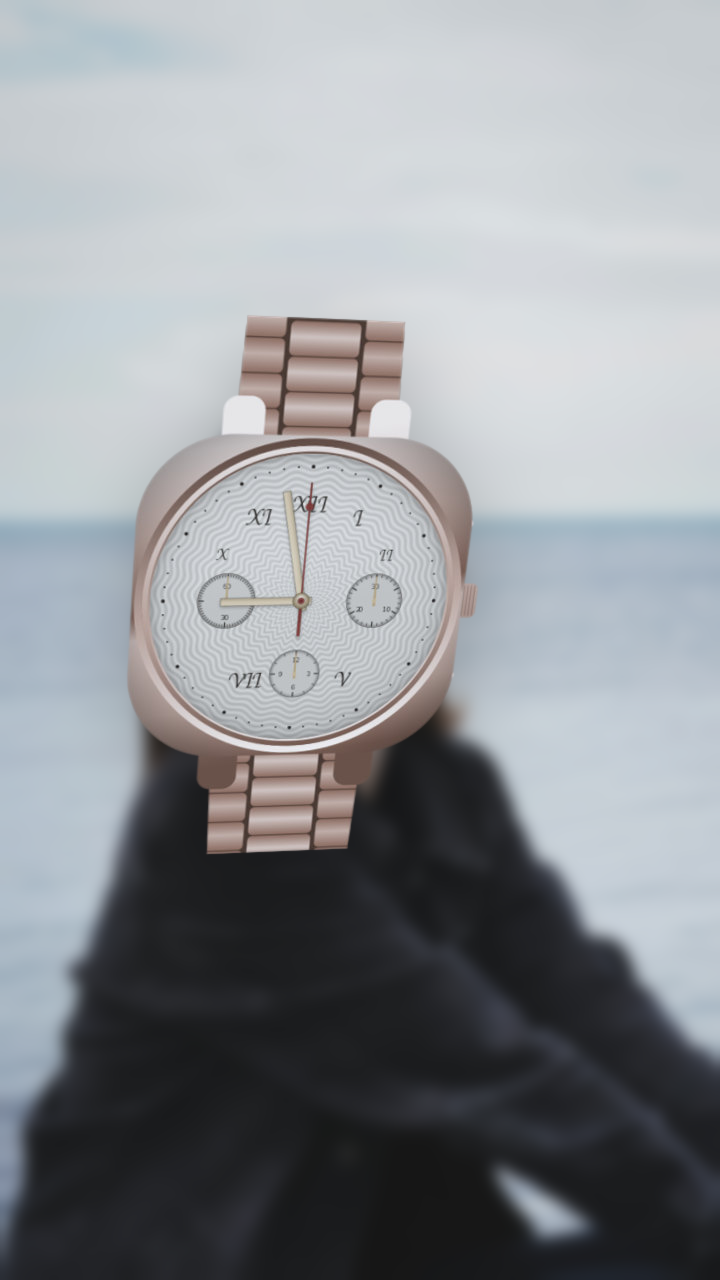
8:58
